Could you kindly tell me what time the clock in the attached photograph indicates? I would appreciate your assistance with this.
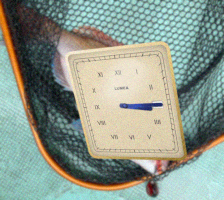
3:15
